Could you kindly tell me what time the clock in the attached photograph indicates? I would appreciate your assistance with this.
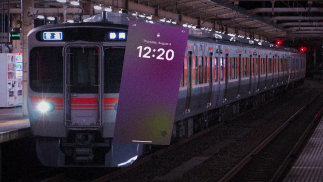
12:20
